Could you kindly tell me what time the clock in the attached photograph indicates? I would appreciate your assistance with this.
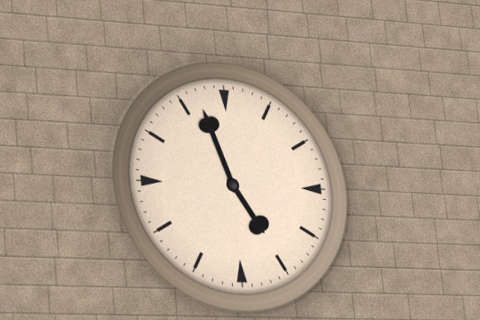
4:57
